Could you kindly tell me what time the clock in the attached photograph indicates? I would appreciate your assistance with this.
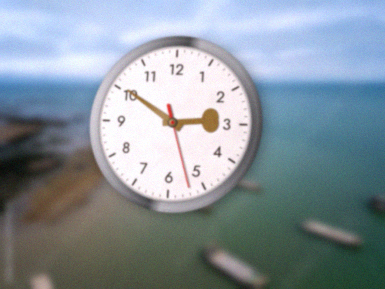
2:50:27
